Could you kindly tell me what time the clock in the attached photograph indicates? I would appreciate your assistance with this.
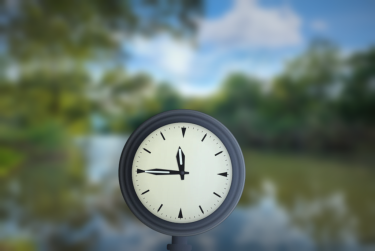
11:45
